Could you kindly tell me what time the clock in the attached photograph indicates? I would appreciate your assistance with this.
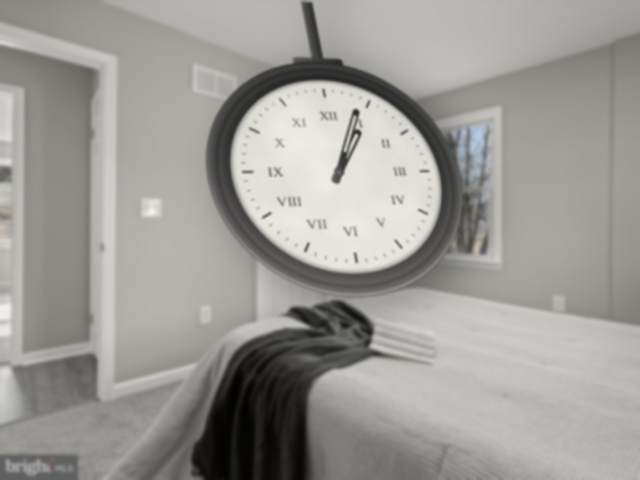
1:04
